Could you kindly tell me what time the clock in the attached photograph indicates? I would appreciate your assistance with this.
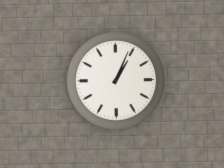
1:04
